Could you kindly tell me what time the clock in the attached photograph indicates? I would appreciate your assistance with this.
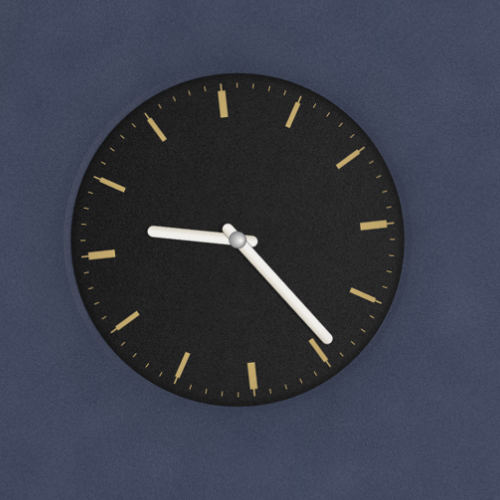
9:24
